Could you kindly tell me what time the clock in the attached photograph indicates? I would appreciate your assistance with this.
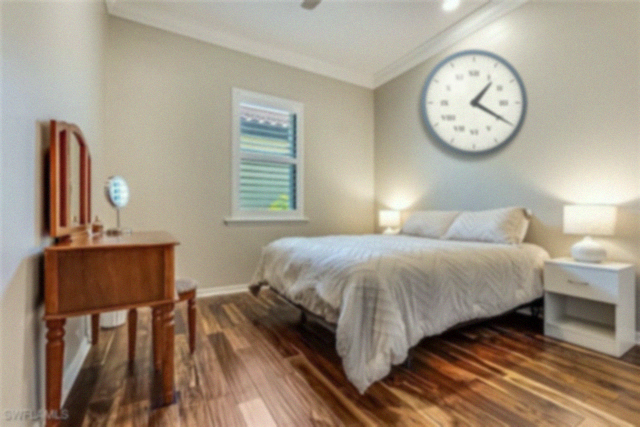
1:20
